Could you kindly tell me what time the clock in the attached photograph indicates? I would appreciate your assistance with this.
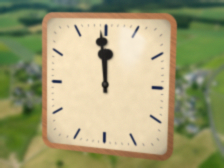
11:59
